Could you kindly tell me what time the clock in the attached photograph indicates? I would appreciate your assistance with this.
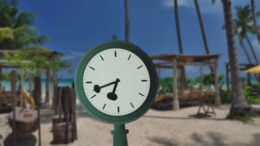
6:42
